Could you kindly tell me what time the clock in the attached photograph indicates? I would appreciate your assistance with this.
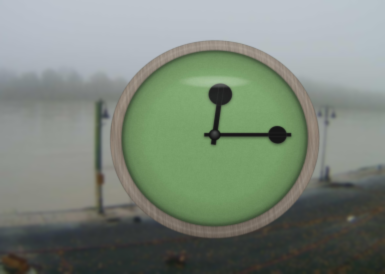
12:15
